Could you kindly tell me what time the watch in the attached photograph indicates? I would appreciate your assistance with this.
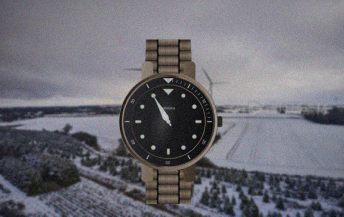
10:55
